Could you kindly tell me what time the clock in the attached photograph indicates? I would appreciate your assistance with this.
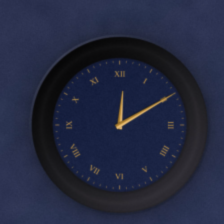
12:10
